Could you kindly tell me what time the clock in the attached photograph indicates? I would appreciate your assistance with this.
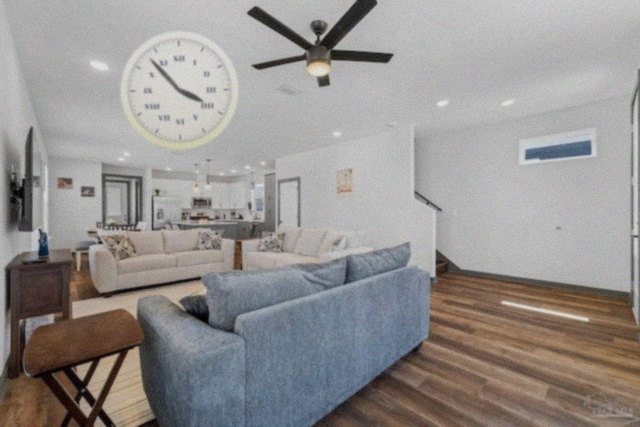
3:53
